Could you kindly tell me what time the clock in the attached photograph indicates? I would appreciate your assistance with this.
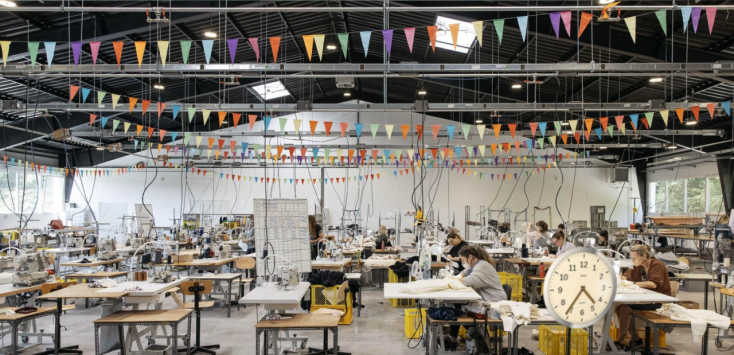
4:36
